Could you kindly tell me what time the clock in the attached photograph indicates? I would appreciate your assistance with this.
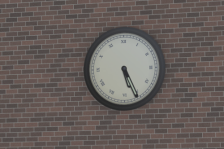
5:26
